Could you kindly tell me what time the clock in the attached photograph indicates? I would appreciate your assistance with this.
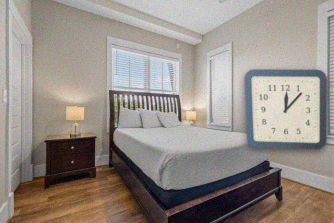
12:07
